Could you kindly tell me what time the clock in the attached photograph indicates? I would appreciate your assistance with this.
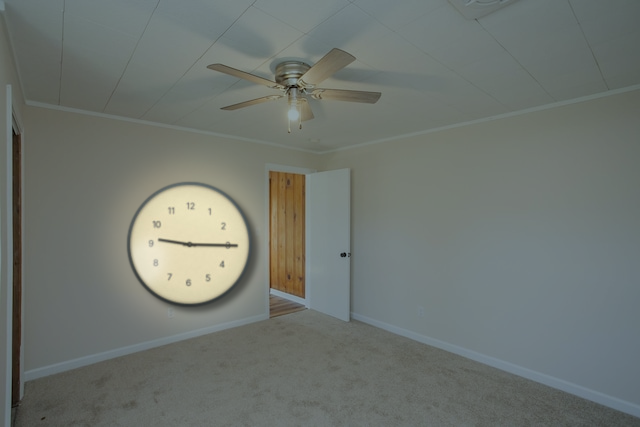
9:15
